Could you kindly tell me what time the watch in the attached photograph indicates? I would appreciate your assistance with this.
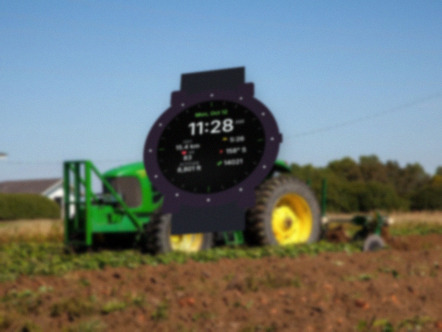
11:28
